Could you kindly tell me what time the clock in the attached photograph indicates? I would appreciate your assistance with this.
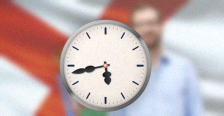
5:43
